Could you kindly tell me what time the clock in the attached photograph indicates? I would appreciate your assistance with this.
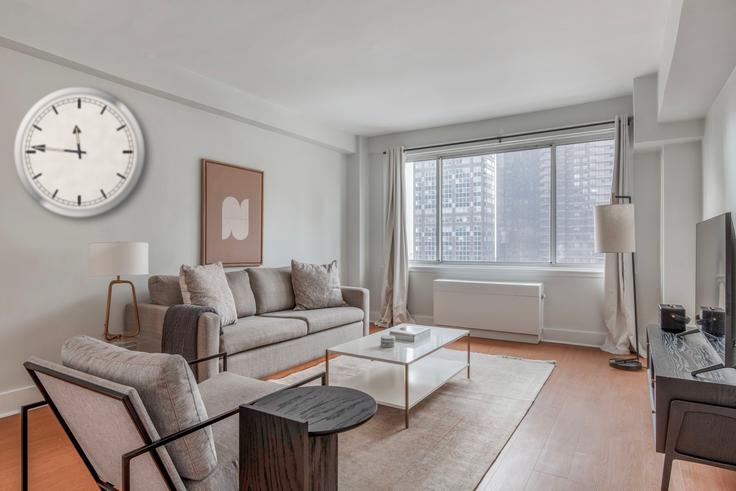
11:46
